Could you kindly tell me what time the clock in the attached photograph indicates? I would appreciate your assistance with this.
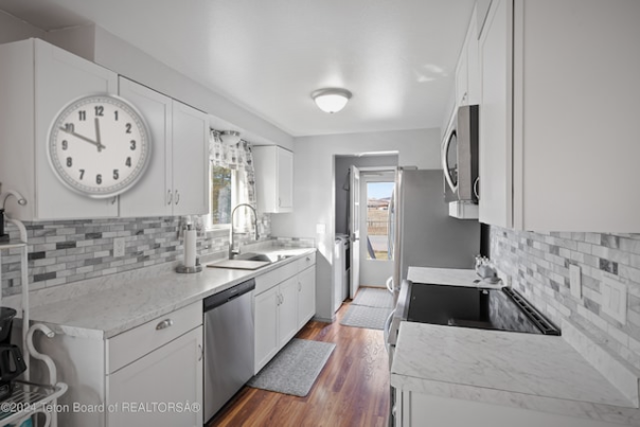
11:49
